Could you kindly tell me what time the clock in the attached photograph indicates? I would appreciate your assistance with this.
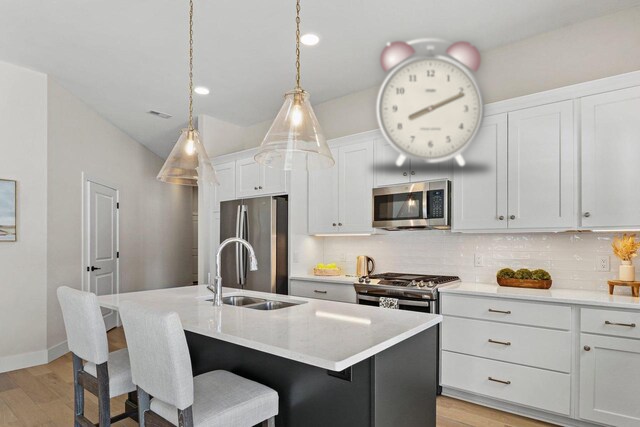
8:11
